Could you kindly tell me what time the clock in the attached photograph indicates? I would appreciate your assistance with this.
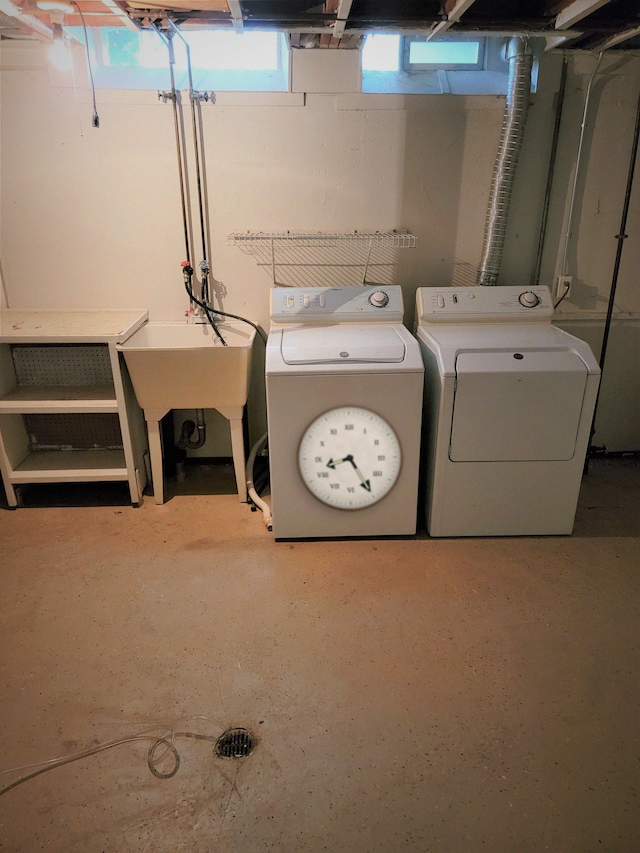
8:25
